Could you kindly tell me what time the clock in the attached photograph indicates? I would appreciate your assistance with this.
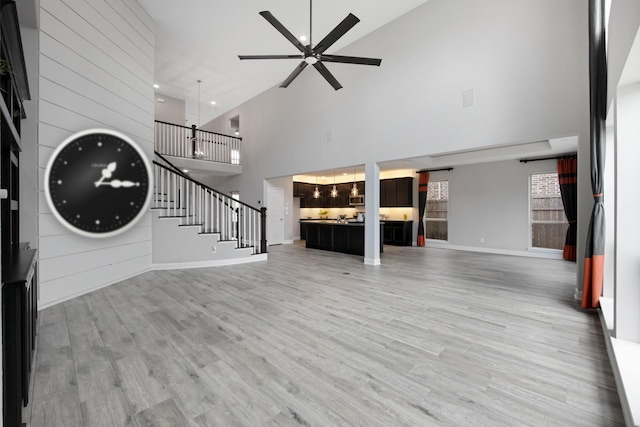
1:15
